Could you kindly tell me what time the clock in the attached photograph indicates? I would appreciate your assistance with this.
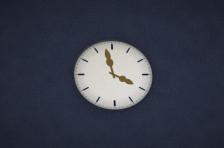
3:58
